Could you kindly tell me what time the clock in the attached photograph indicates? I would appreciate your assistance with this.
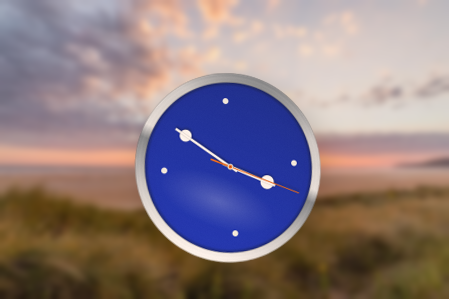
3:51:19
